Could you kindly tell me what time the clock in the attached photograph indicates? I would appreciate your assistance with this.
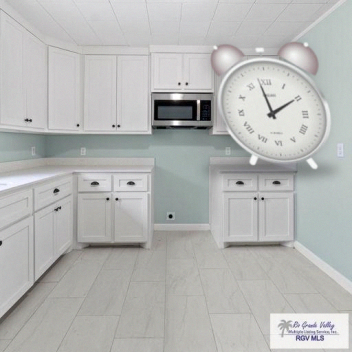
1:58
